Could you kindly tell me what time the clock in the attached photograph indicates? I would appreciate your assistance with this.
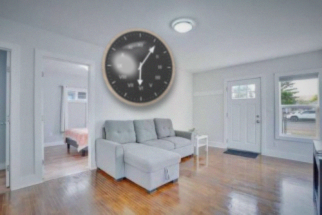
6:06
